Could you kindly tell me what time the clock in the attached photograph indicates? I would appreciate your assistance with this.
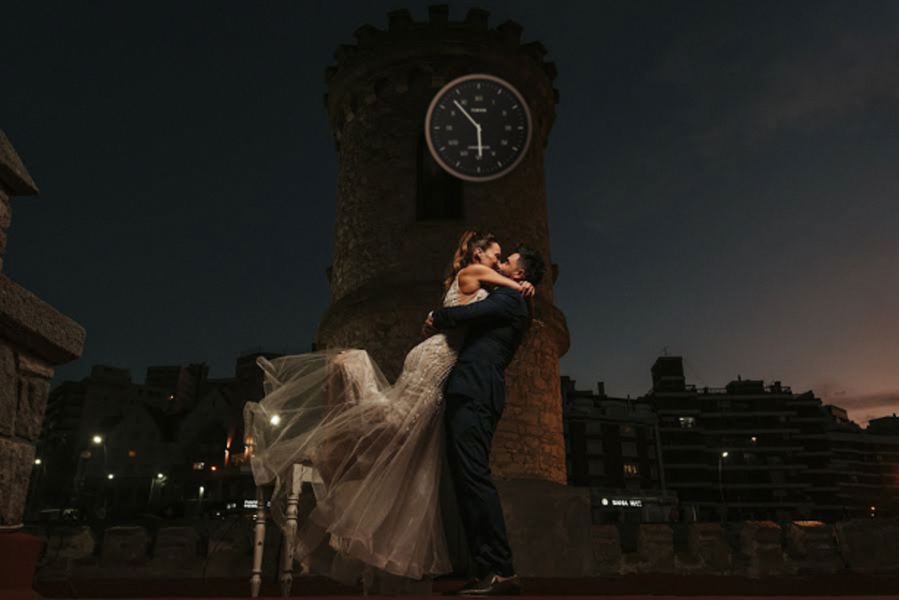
5:53
